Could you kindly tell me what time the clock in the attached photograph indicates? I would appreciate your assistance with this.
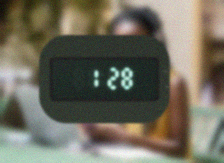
1:28
